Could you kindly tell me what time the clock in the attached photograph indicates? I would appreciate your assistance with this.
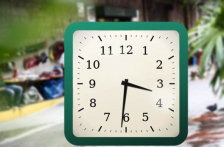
3:31
